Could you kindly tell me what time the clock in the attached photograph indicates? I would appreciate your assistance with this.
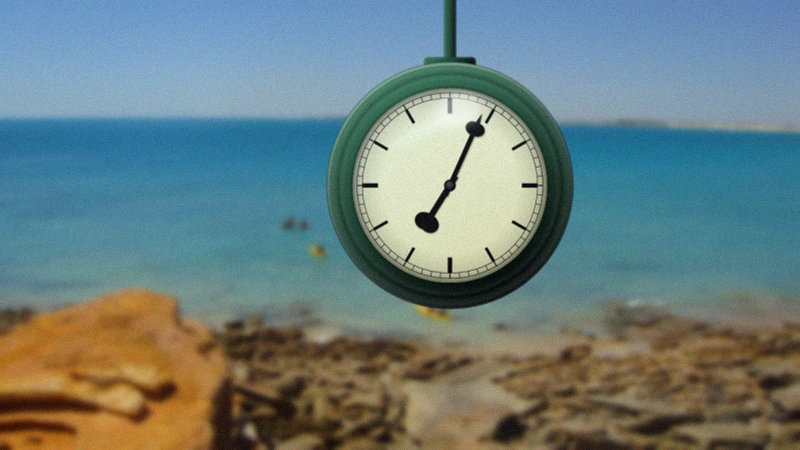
7:04
